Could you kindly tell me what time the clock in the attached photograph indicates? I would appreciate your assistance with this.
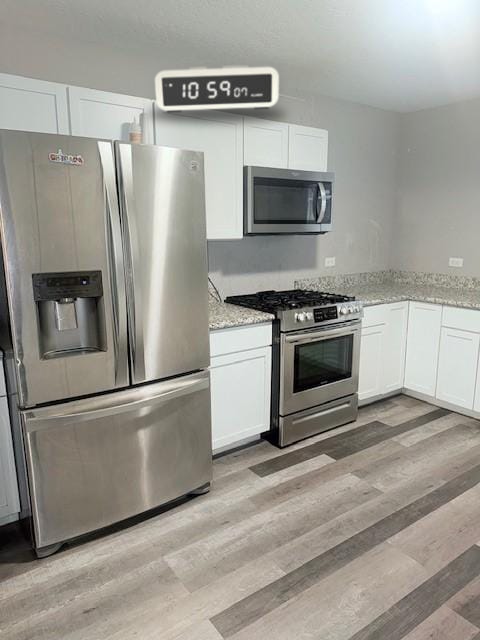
10:59
